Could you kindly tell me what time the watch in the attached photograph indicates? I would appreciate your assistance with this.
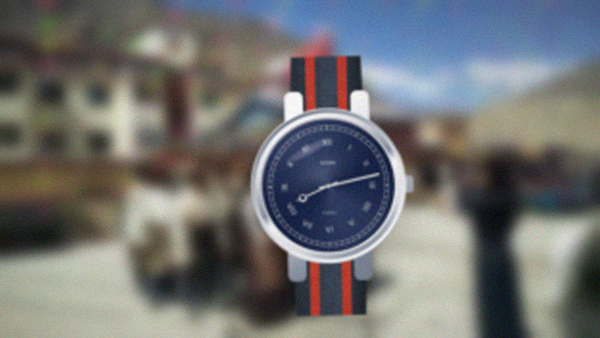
8:13
